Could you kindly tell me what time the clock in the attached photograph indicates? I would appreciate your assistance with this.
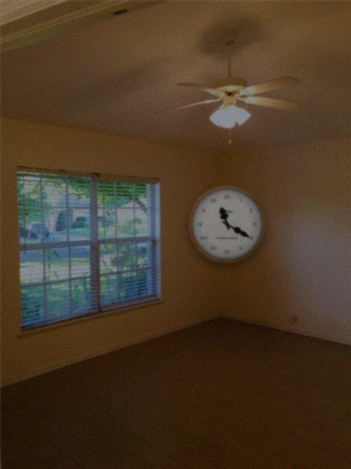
11:20
